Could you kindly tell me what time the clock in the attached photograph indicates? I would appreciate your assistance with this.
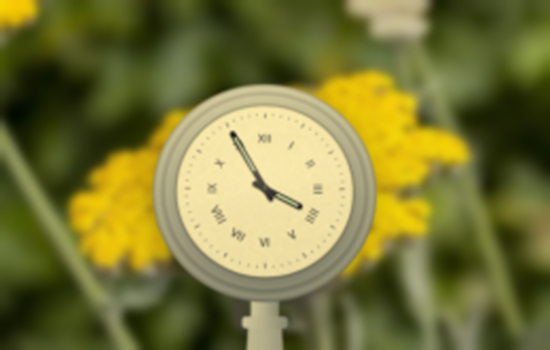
3:55
